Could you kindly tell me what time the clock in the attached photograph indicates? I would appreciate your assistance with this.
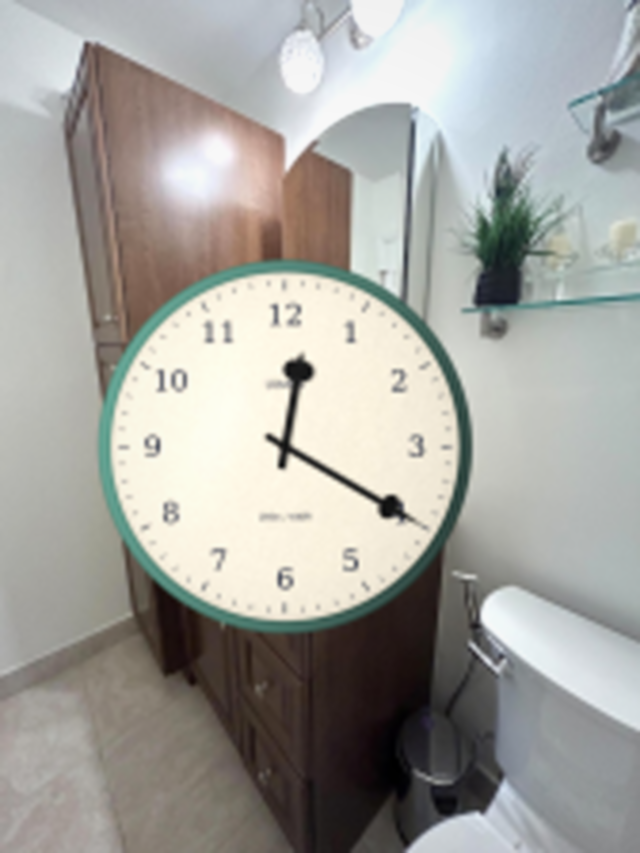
12:20
